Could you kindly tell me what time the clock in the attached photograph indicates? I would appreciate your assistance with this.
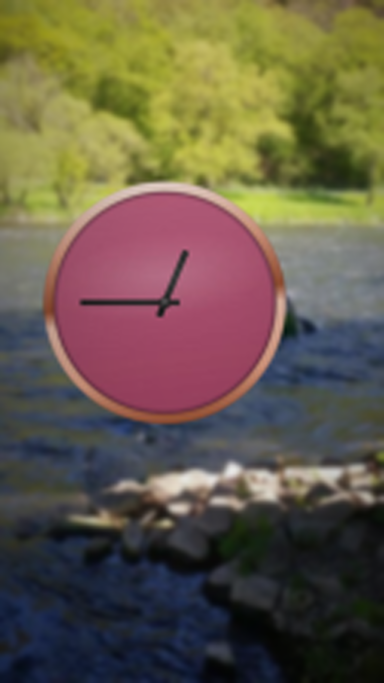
12:45
